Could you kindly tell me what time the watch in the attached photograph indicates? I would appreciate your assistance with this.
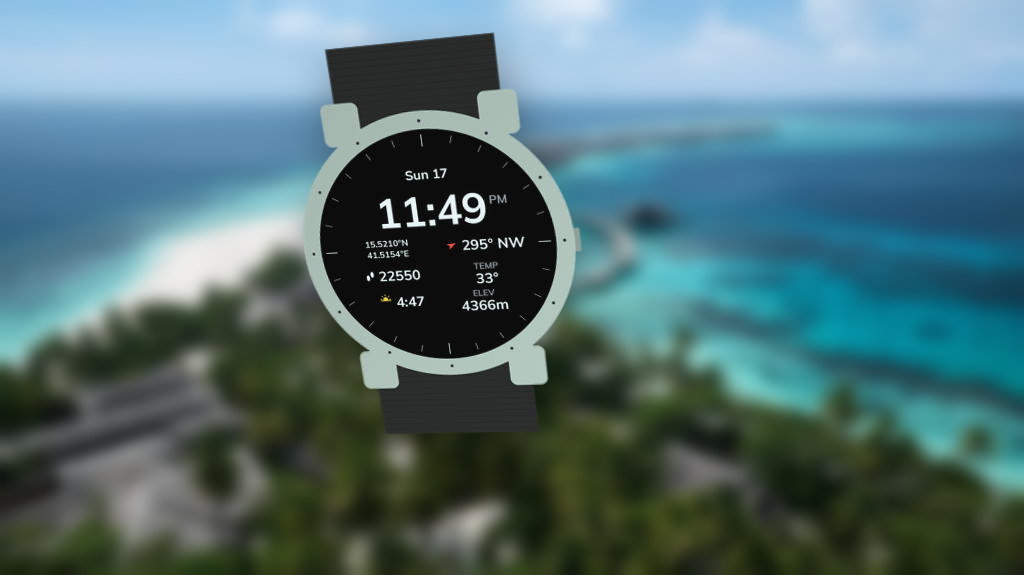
11:49
